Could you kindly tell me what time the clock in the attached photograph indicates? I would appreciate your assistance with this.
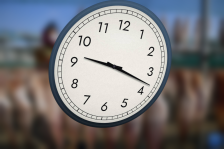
9:18
